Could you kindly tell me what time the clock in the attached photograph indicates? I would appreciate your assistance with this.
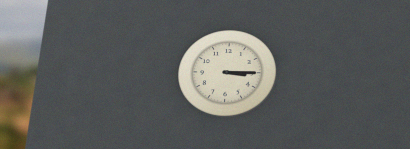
3:15
